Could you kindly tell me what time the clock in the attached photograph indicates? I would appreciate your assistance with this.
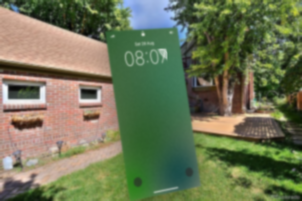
8:07
